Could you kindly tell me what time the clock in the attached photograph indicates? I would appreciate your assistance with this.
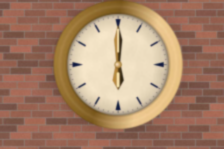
6:00
